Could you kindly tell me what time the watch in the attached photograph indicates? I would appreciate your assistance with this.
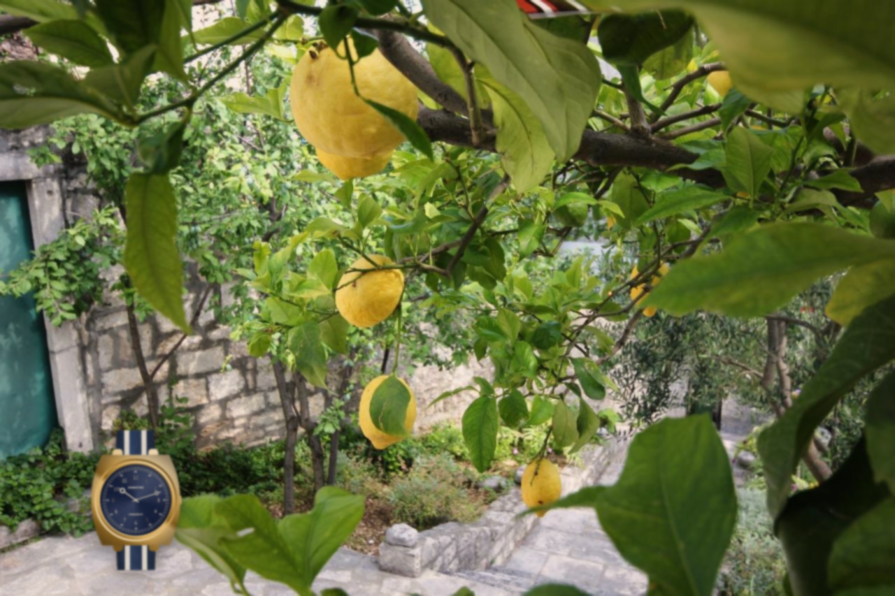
10:12
